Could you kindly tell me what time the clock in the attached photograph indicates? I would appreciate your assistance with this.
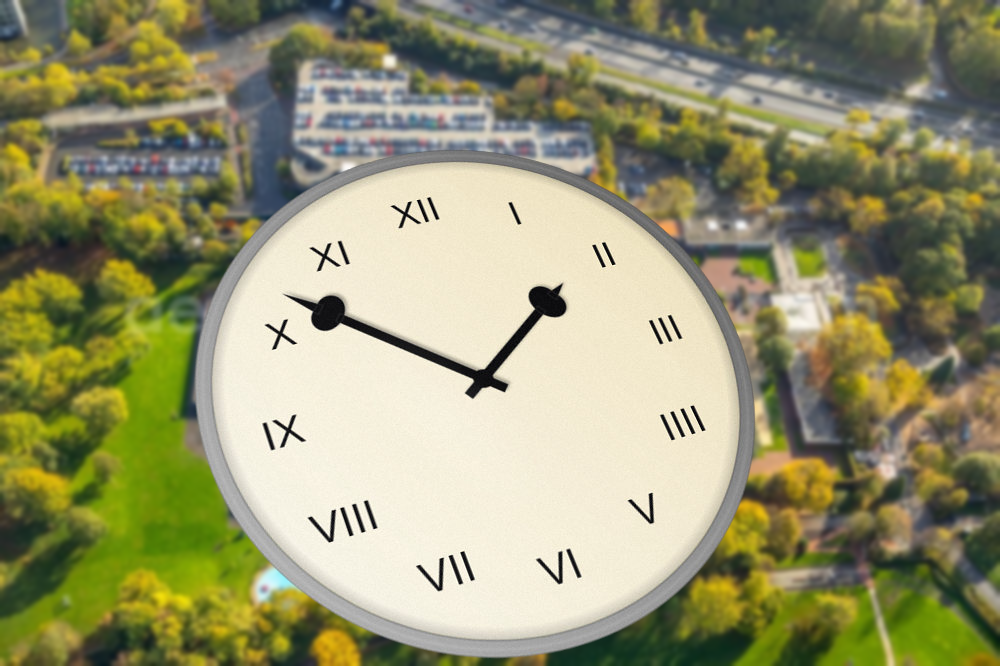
1:52
